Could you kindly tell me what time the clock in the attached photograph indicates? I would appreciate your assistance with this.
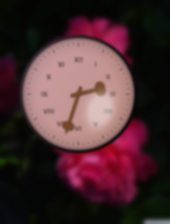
2:33
